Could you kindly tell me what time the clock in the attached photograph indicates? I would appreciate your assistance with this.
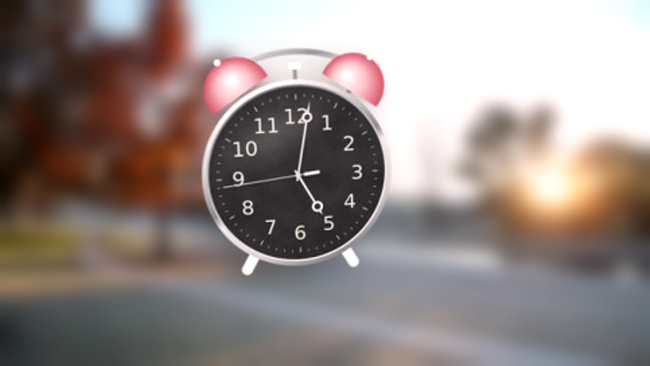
5:01:44
